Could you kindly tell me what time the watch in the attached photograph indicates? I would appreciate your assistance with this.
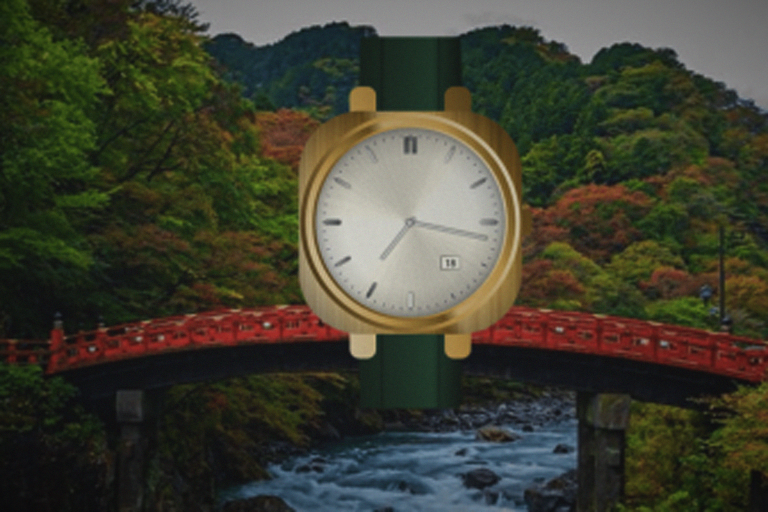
7:17
